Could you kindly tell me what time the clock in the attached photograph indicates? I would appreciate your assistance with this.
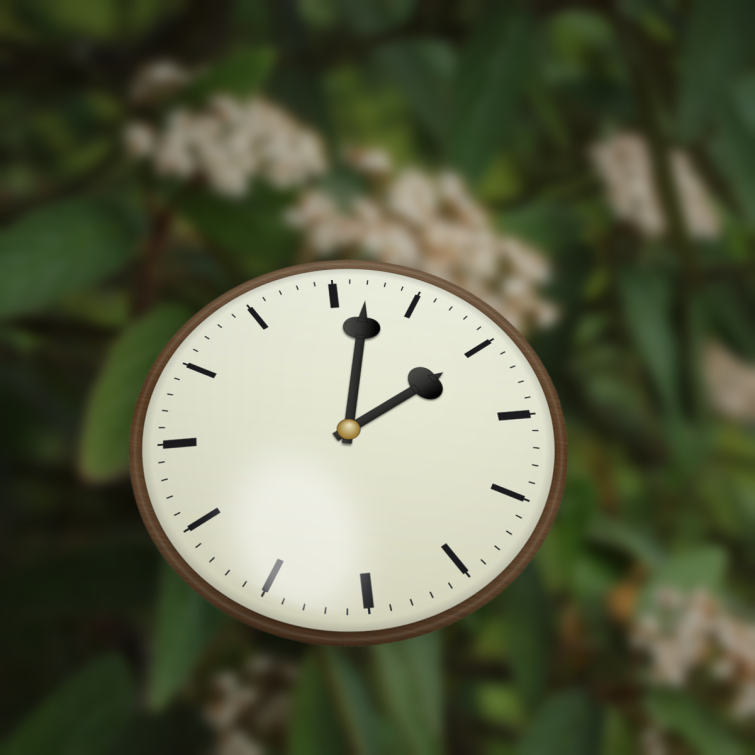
2:02
